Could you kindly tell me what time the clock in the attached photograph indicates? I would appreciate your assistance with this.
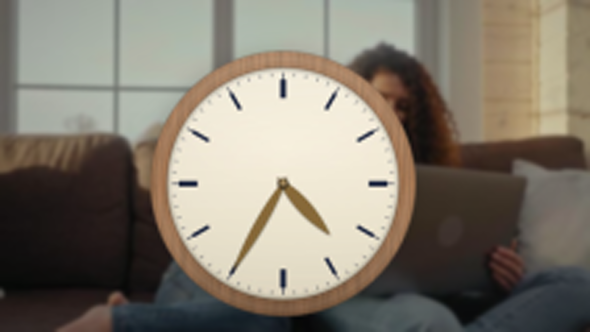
4:35
